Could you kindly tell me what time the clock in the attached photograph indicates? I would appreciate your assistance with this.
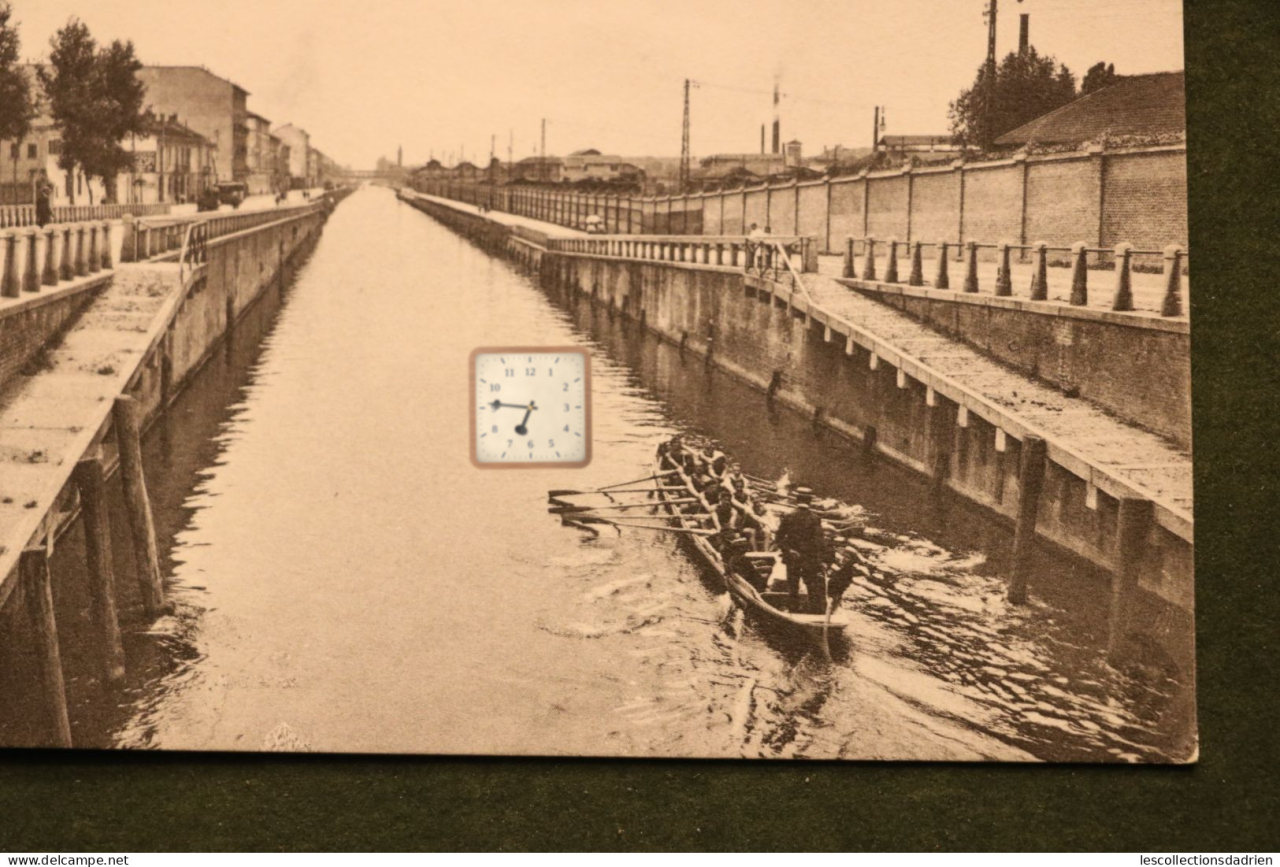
6:46
